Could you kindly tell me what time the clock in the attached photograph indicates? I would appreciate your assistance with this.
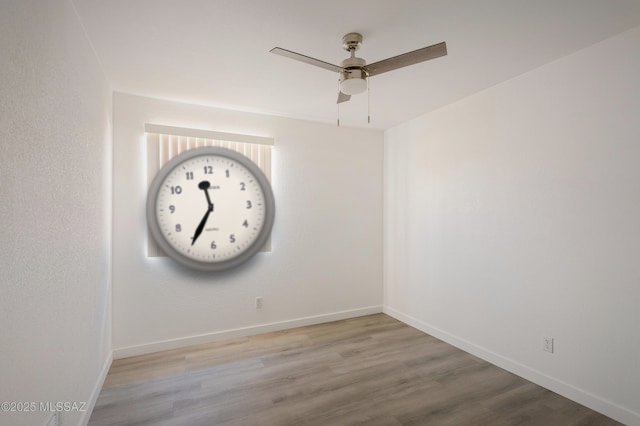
11:35
